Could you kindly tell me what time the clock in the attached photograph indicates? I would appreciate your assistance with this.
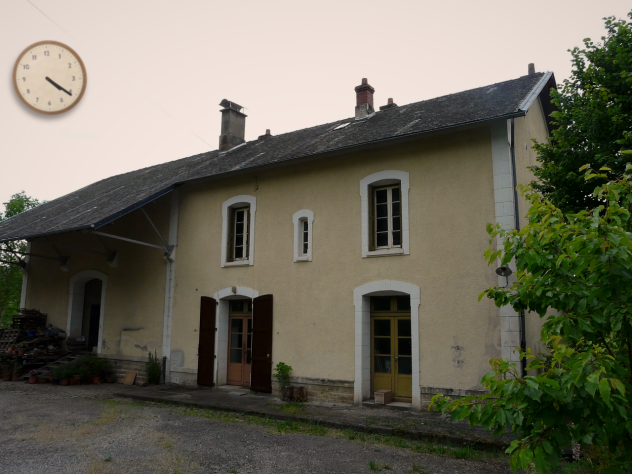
4:21
